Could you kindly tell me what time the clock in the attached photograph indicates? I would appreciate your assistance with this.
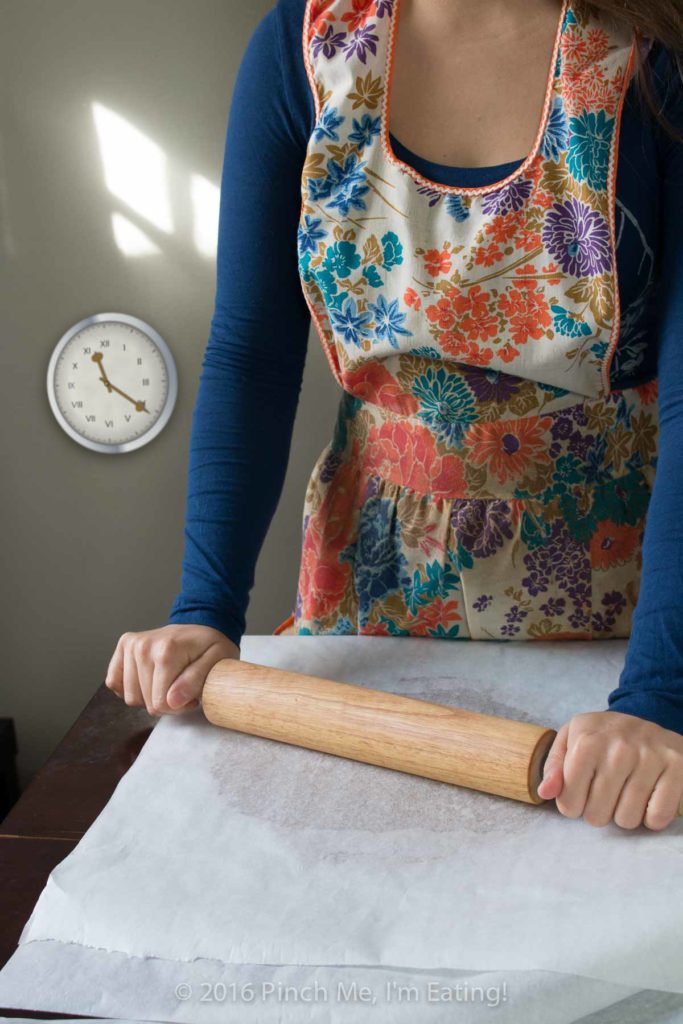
11:21
